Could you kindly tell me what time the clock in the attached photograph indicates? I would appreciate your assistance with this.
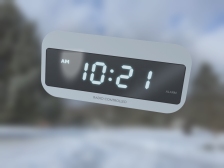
10:21
